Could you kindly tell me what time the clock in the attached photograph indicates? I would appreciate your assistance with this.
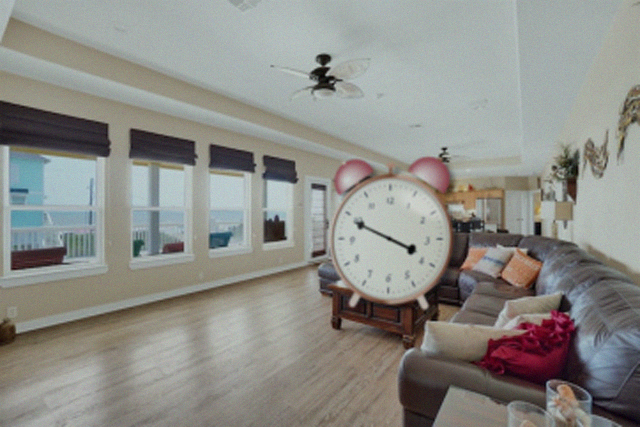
3:49
